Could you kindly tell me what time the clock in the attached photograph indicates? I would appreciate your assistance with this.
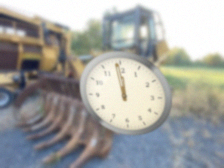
11:59
